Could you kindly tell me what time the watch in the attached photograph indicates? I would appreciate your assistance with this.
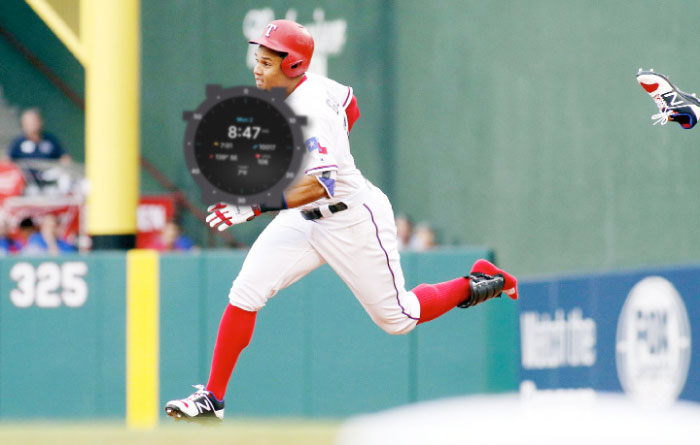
8:47
